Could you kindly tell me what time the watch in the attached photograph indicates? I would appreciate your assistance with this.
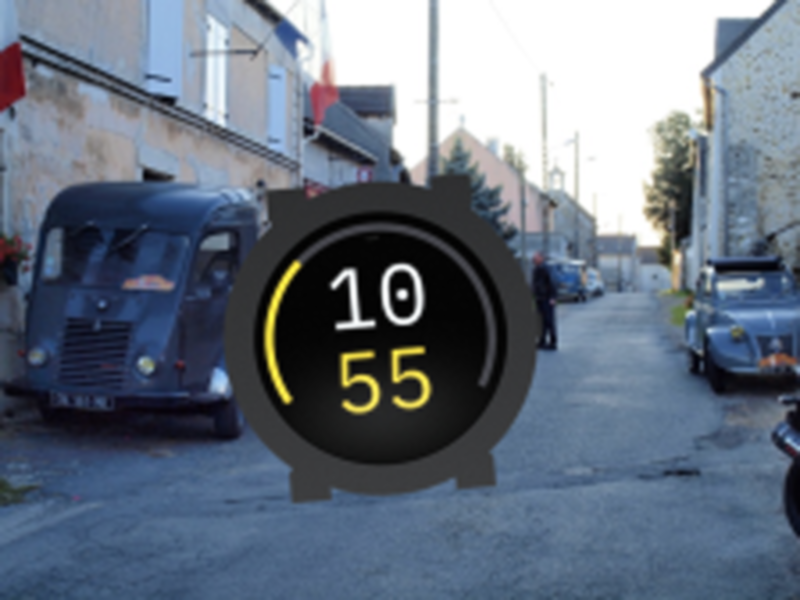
10:55
